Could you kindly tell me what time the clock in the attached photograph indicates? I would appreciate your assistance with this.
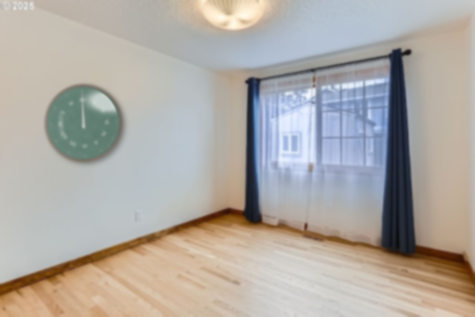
12:00
